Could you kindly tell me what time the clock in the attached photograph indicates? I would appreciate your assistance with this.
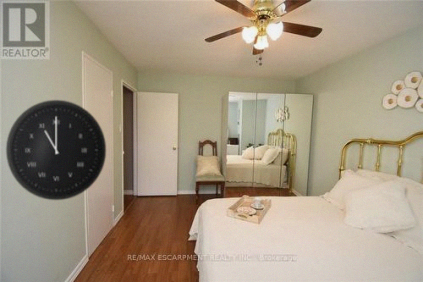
11:00
